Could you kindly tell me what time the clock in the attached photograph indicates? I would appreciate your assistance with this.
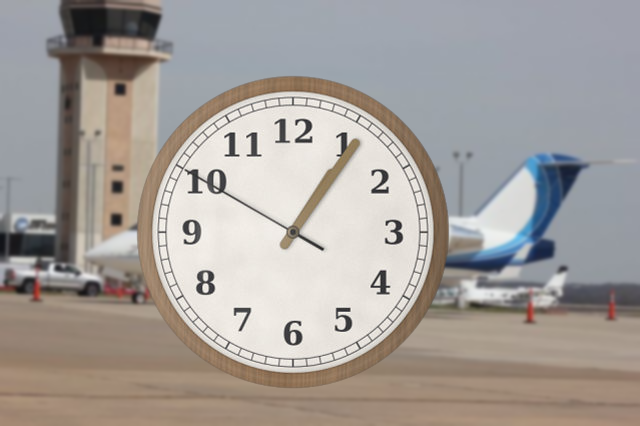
1:05:50
